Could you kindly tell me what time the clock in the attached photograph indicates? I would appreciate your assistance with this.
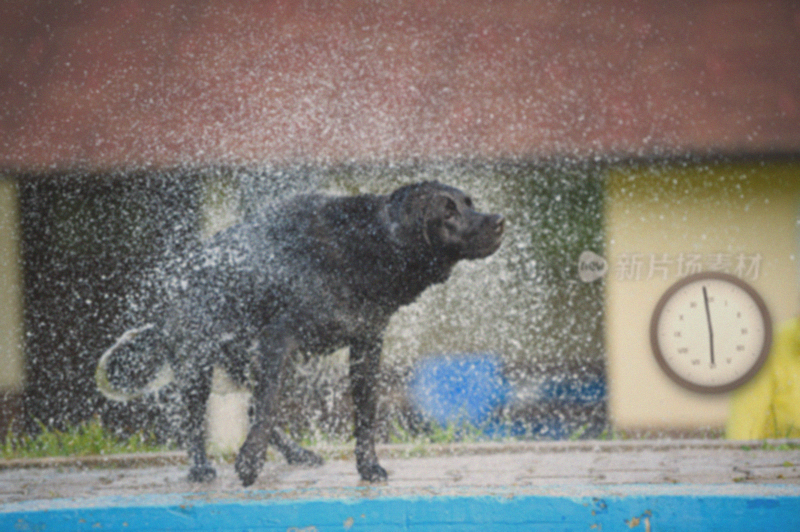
5:59
